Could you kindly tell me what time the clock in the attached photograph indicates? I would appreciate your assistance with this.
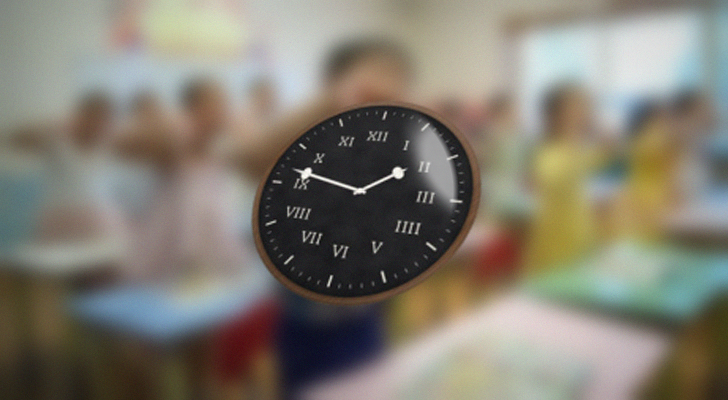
1:47
